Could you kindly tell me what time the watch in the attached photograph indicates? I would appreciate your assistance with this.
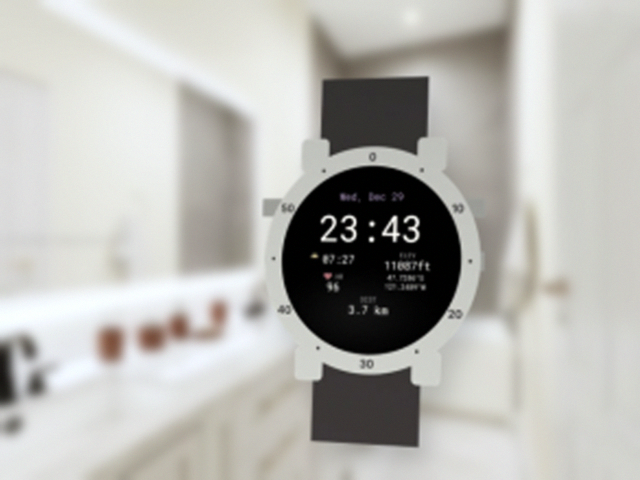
23:43
